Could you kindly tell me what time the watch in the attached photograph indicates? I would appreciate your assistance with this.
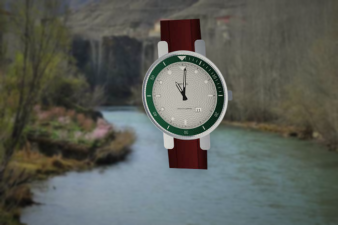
11:01
